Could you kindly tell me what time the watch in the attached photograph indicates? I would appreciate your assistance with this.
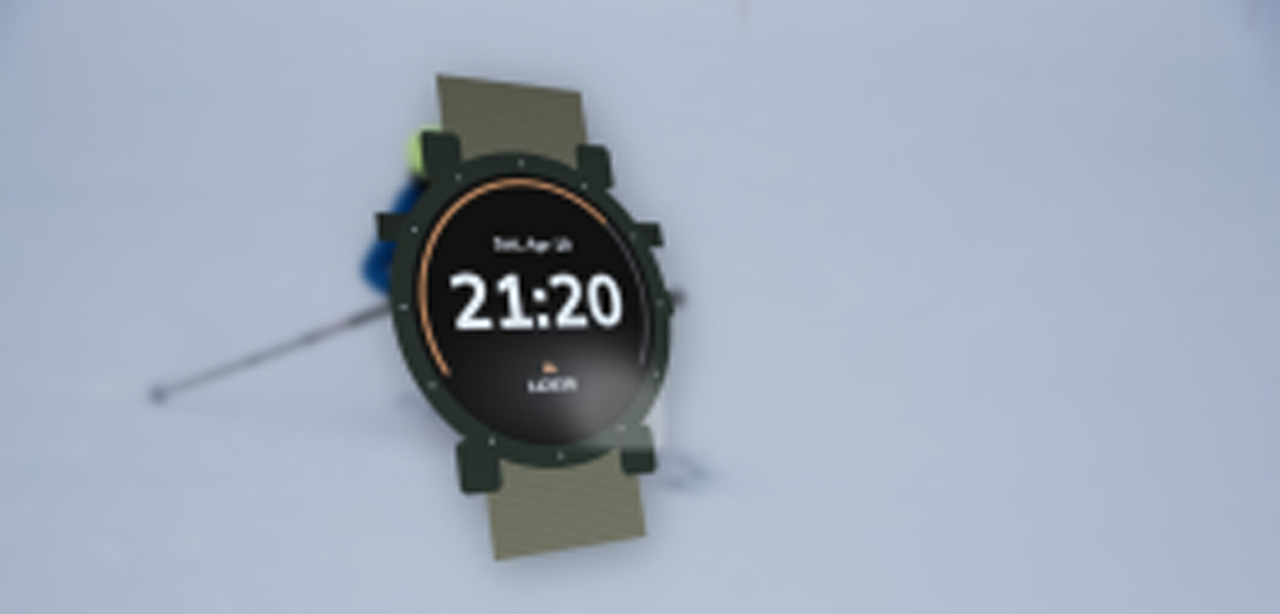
21:20
